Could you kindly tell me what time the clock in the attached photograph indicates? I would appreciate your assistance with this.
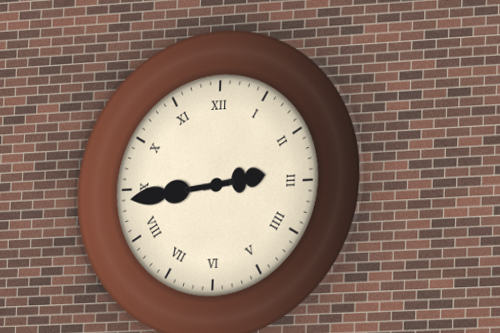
2:44
